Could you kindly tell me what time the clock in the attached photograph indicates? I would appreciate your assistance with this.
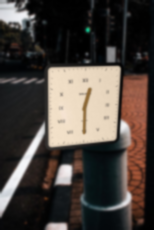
12:30
